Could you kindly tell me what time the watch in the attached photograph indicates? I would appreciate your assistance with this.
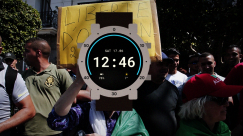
12:46
